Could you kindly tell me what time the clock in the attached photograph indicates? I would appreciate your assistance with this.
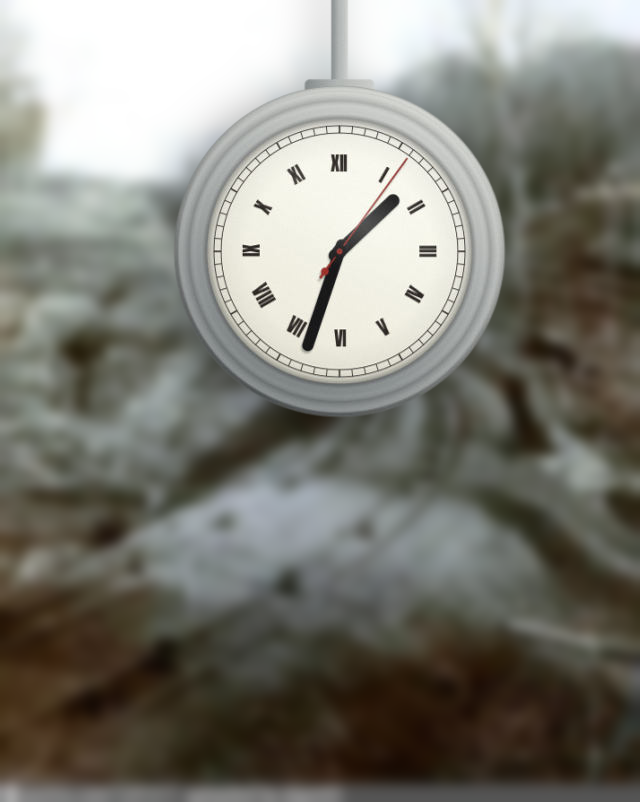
1:33:06
